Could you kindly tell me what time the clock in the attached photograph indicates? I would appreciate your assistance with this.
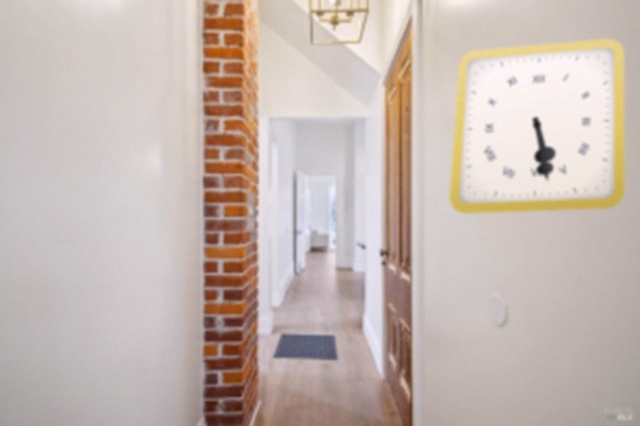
5:28
